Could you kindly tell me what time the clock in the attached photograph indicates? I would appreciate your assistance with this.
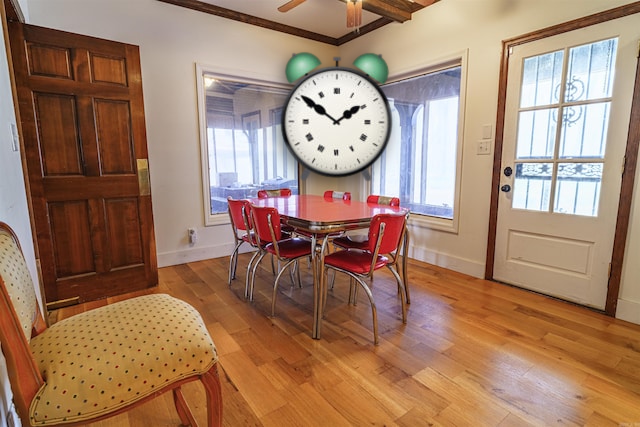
1:51
